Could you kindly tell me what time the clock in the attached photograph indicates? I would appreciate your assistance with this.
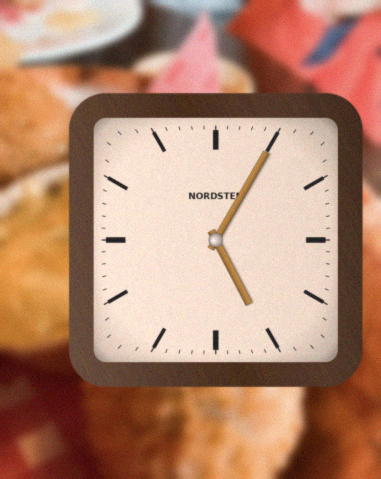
5:05
